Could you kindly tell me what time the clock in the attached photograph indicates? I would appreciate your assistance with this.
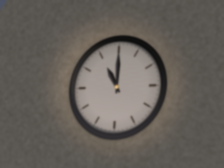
11:00
